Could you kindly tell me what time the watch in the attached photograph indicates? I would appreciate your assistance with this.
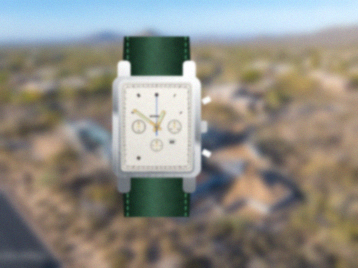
12:51
